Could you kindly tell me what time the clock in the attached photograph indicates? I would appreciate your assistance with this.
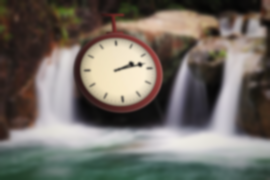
2:13
